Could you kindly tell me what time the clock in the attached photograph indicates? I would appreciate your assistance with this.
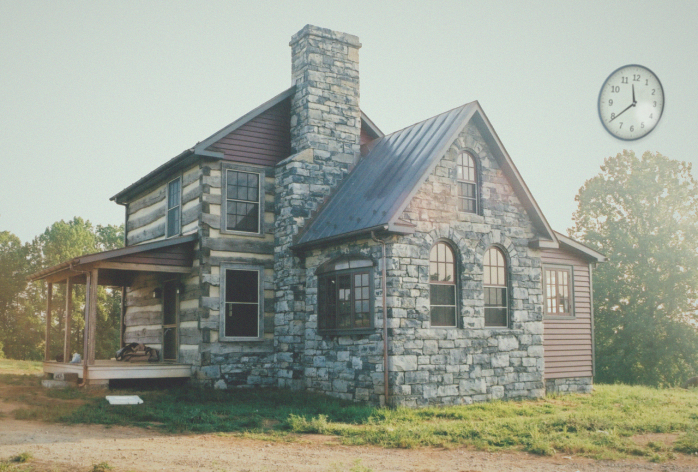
11:39
